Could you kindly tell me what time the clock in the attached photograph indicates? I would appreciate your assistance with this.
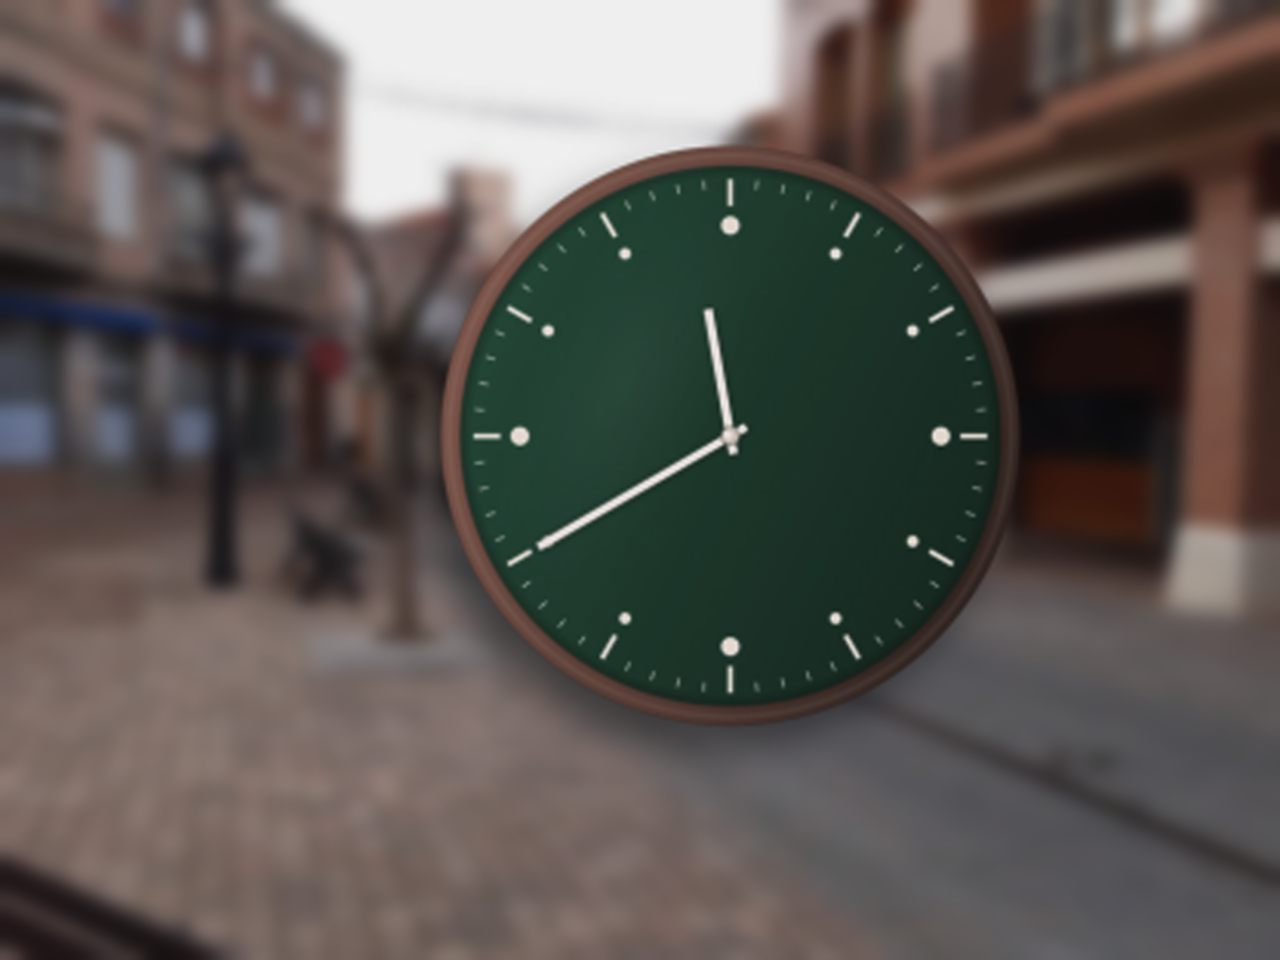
11:40
